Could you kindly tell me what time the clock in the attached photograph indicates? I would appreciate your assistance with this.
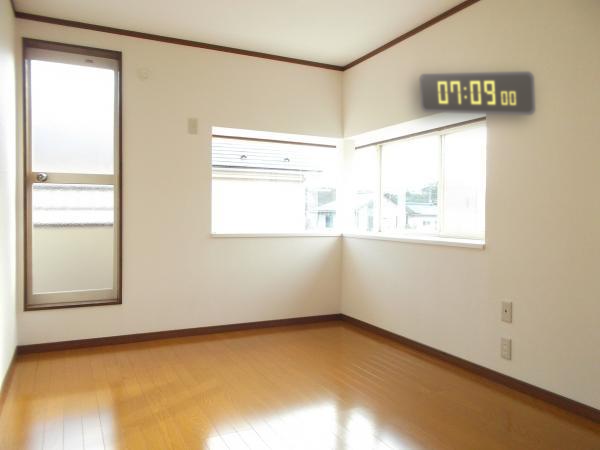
7:09:00
